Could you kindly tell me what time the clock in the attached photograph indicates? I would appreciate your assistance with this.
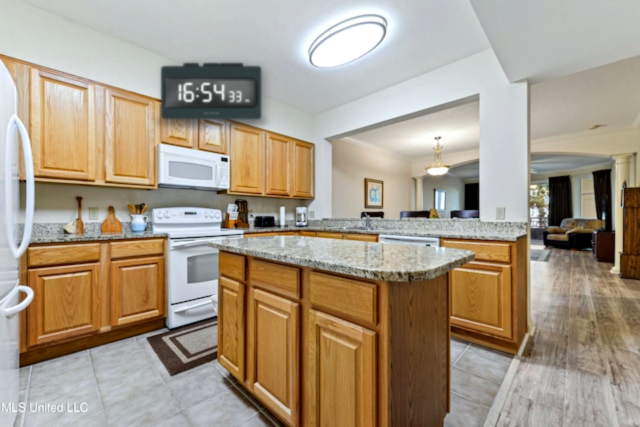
16:54:33
